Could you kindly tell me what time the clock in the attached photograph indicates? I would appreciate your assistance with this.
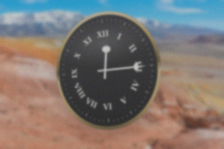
12:15
